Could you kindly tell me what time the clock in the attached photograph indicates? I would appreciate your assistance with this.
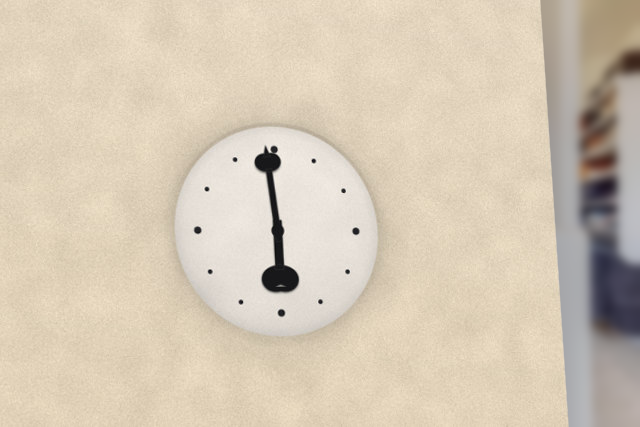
5:59
